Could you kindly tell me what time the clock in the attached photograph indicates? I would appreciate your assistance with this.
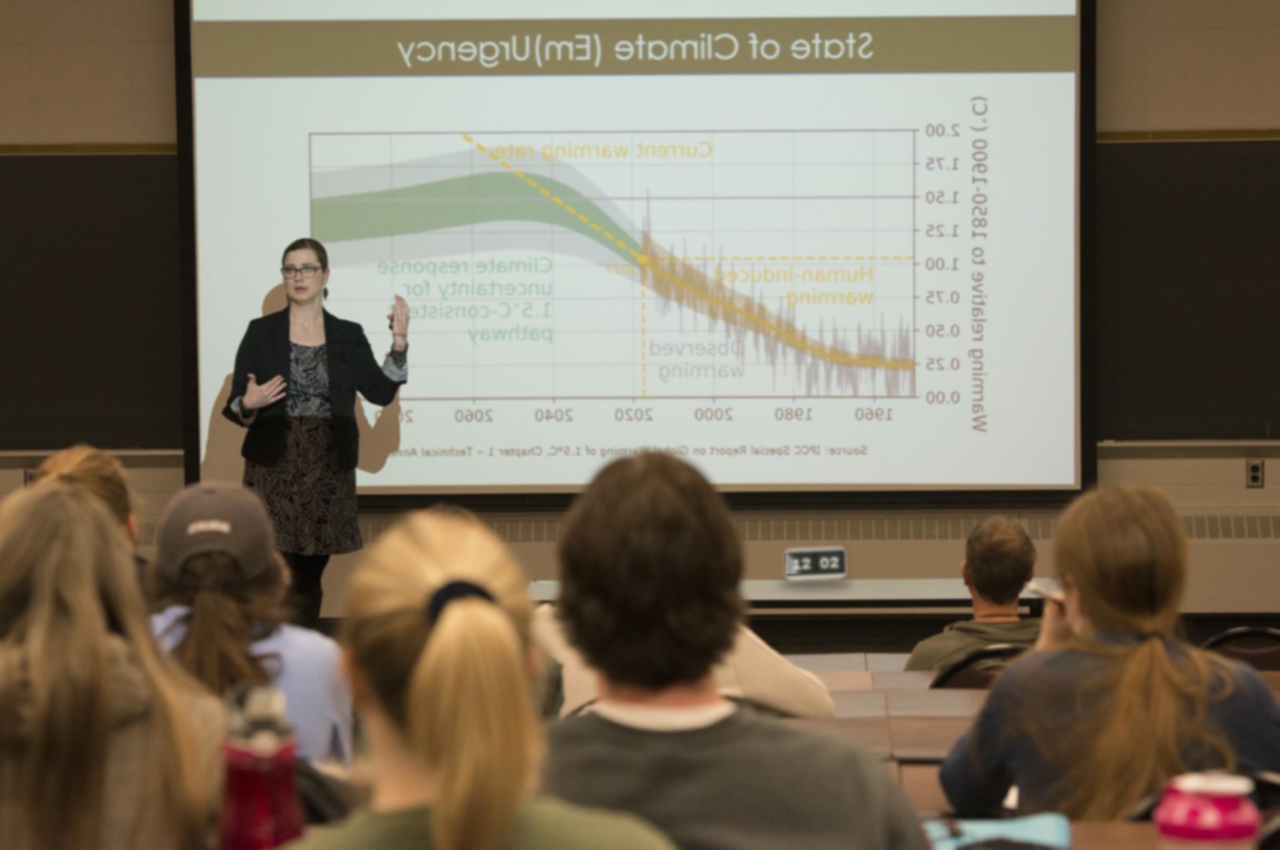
12:02
